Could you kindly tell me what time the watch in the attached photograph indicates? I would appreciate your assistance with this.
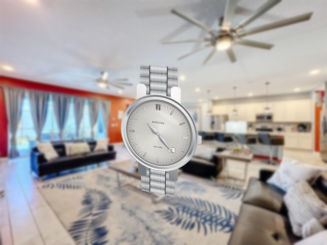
10:23
